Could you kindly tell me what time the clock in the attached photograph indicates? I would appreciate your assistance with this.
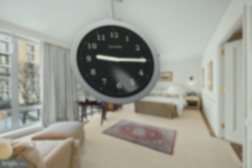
9:15
